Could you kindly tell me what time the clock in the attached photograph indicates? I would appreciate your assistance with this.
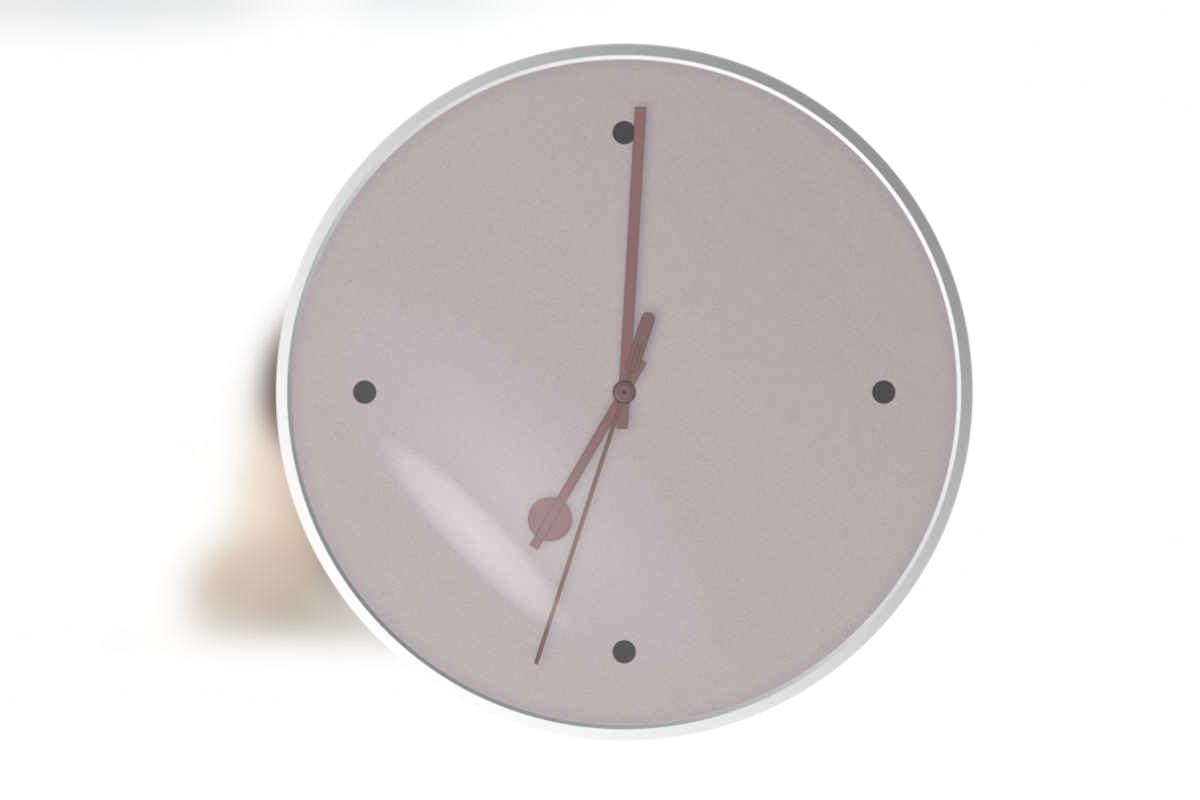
7:00:33
